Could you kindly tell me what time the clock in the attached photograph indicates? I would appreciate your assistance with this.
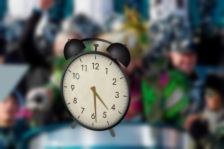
4:29
